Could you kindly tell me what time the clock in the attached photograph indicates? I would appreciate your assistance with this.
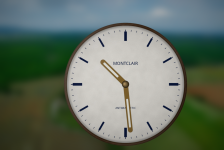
10:29
